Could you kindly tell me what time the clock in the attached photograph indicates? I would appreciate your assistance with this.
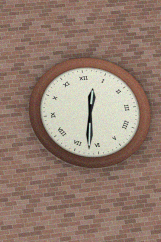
12:32
